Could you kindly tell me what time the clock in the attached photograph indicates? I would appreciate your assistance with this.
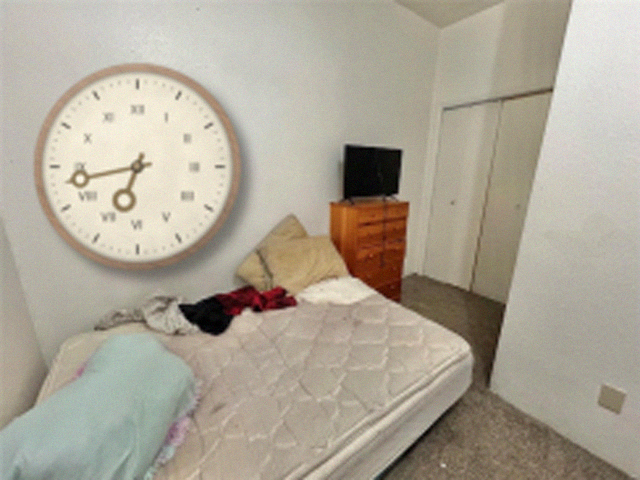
6:43
